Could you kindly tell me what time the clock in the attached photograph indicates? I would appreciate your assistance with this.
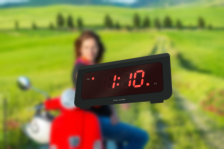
1:10
